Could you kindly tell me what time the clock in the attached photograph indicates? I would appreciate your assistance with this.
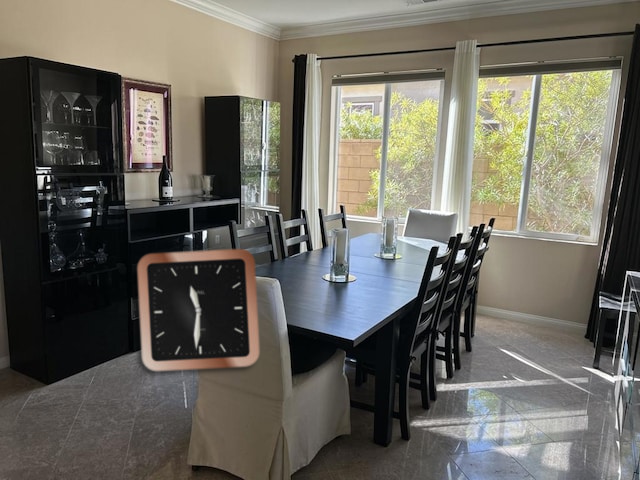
11:31
